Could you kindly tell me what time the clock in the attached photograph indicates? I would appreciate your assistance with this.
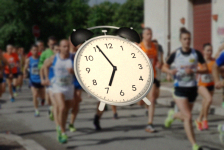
6:56
